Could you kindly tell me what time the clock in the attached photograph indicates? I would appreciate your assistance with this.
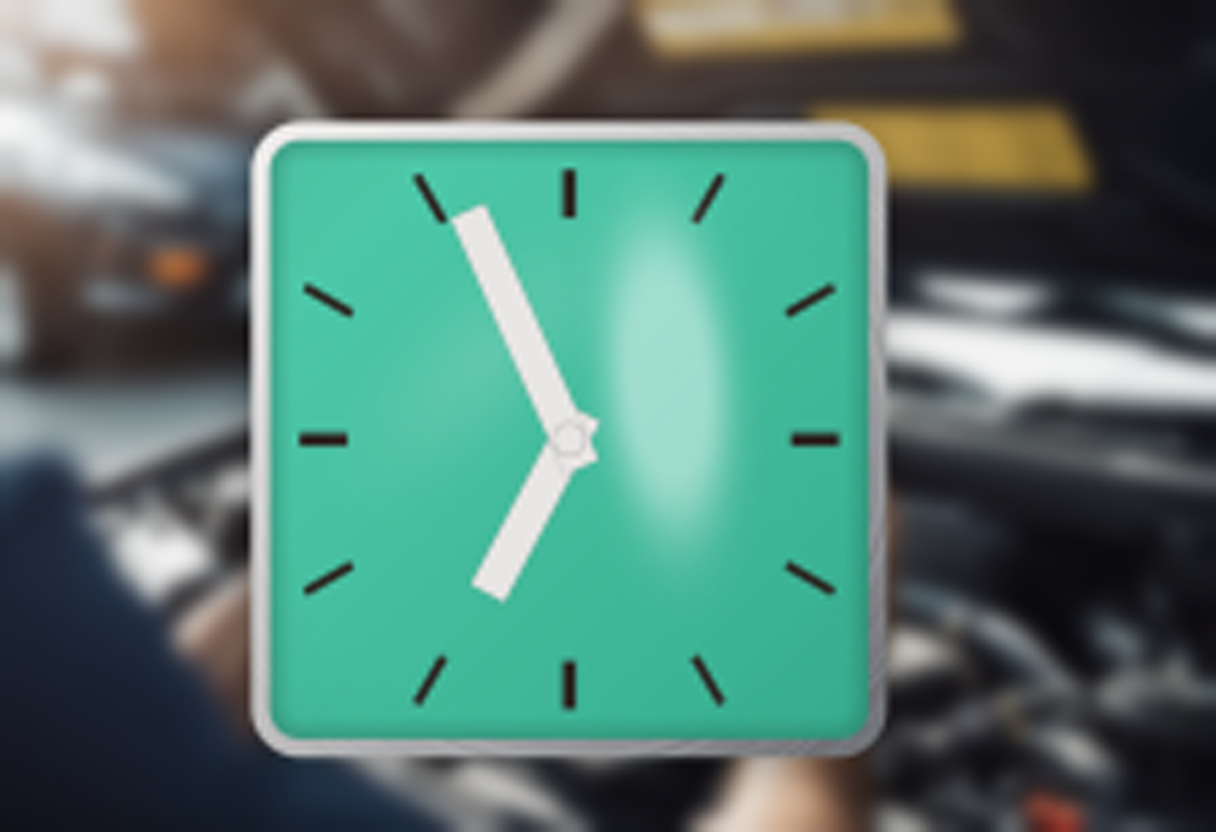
6:56
